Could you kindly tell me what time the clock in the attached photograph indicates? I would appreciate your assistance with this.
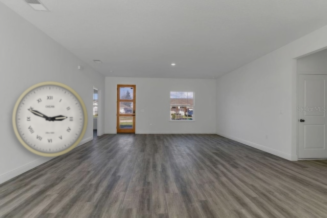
2:49
